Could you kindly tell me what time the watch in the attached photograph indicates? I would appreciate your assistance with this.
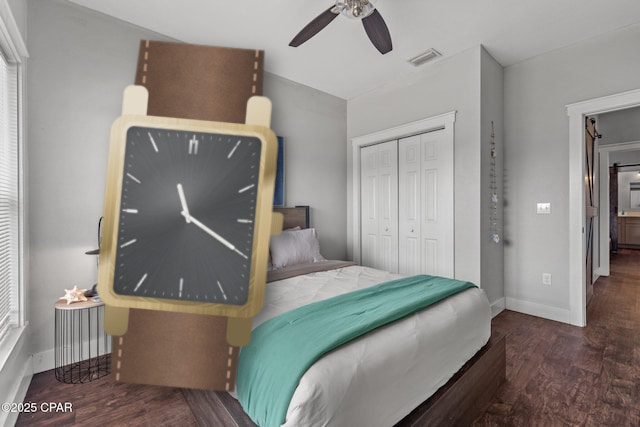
11:20
